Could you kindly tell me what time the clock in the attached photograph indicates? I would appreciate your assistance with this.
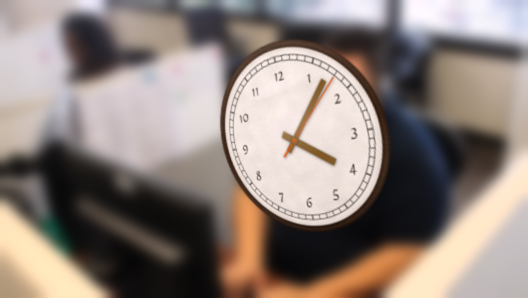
4:07:08
